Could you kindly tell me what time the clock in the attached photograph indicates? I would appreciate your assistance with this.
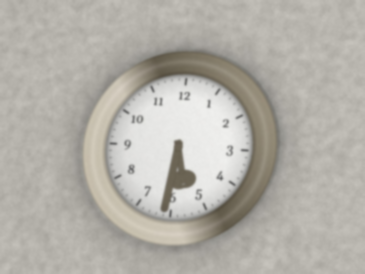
5:31
